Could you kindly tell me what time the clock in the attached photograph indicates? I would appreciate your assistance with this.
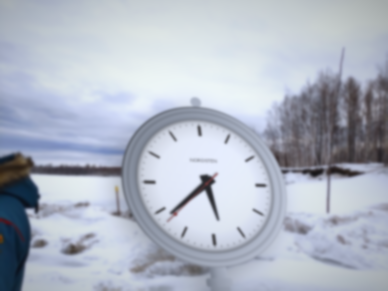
5:38:38
